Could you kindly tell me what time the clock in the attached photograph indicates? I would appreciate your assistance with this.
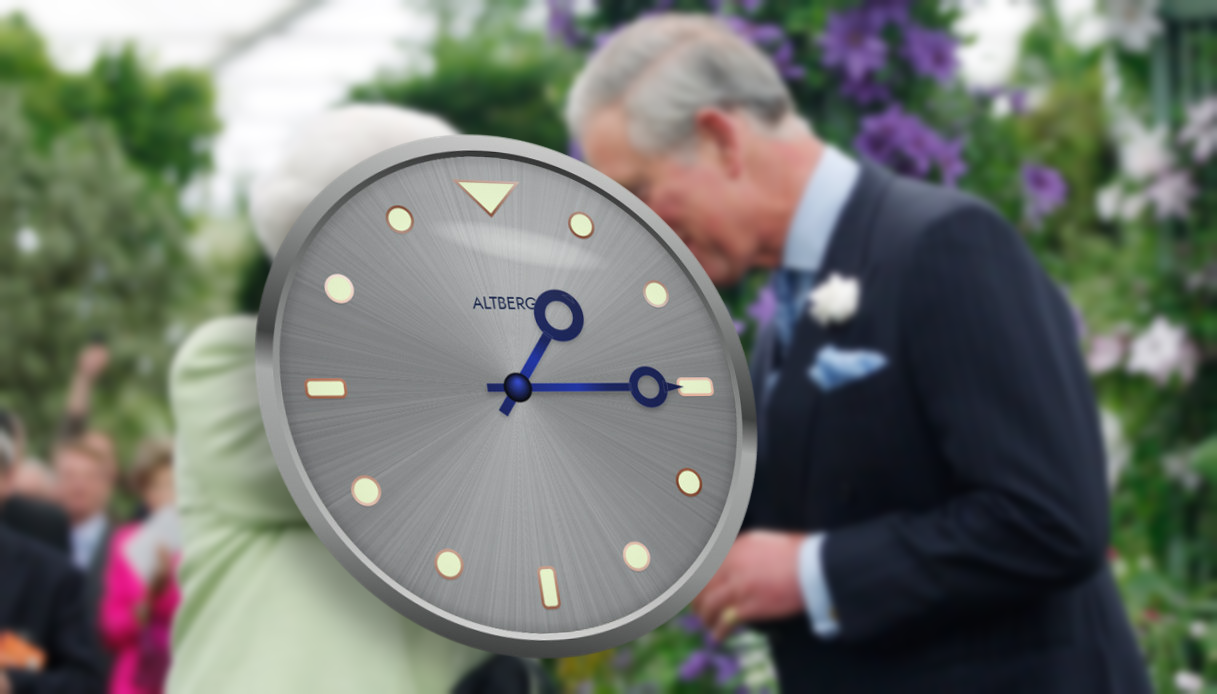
1:15
